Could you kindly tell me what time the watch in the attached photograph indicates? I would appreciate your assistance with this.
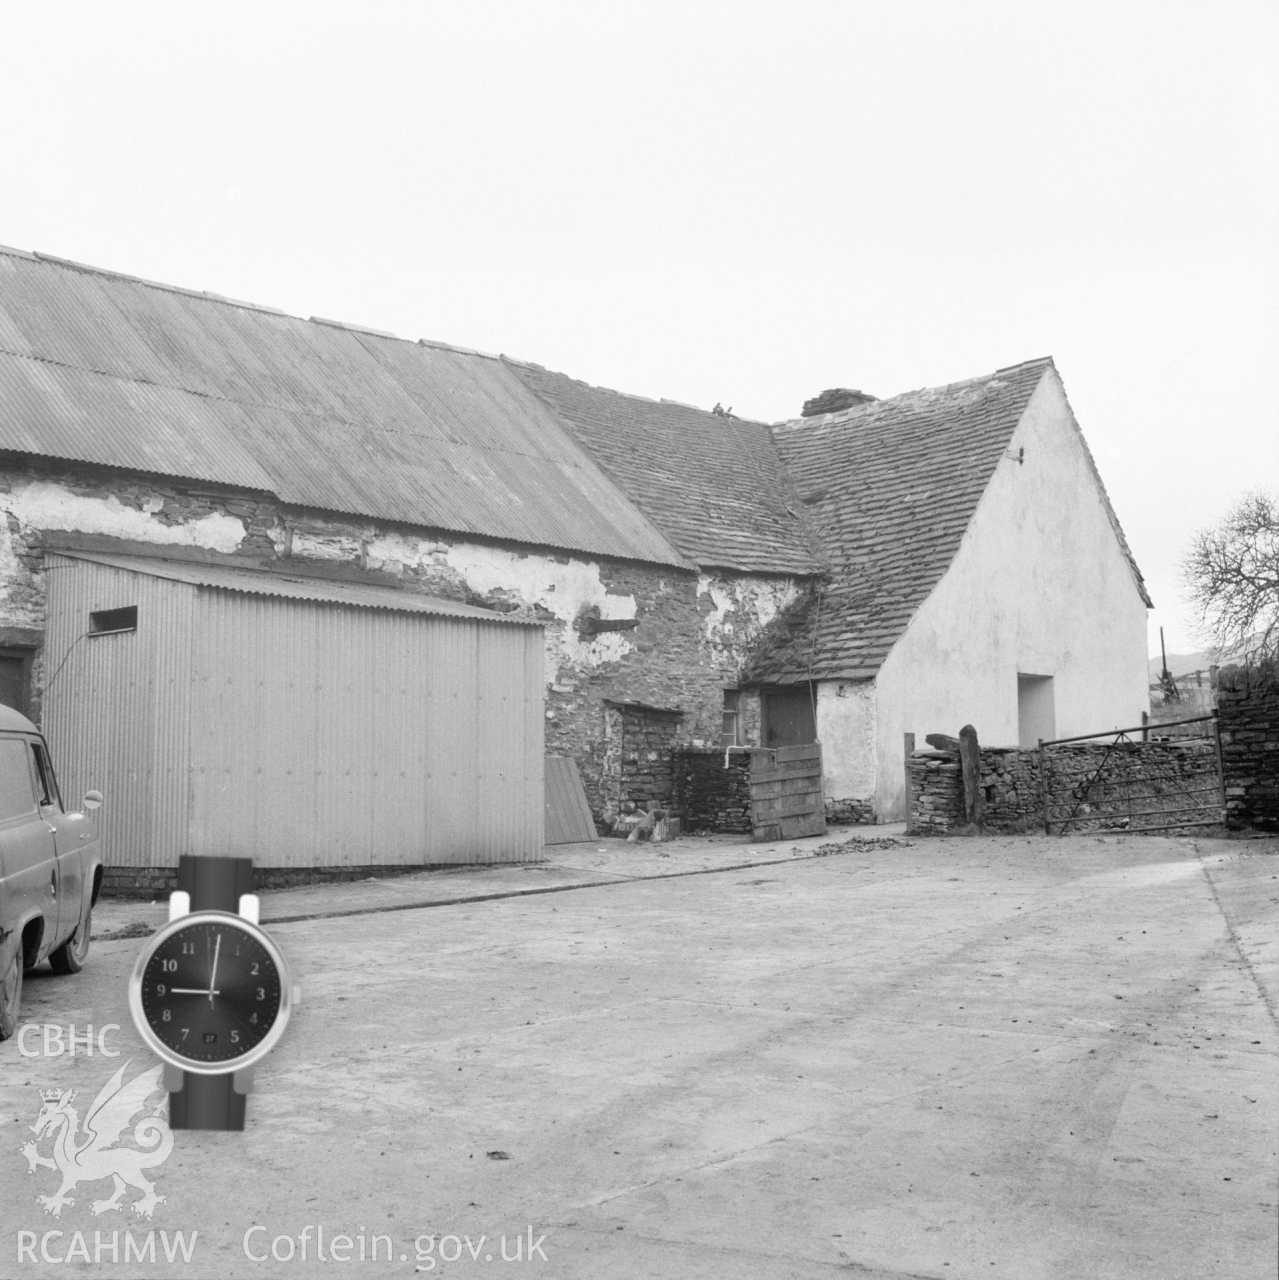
9:00:59
